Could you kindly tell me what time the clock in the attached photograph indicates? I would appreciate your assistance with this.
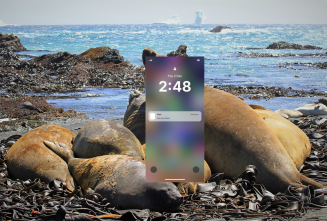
2:48
